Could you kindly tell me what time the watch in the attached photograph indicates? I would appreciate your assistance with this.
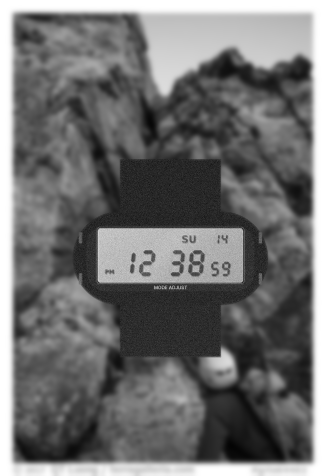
12:38:59
